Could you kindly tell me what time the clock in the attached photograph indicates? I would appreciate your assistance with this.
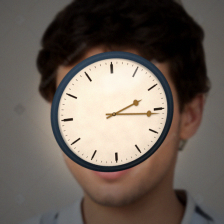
2:16
